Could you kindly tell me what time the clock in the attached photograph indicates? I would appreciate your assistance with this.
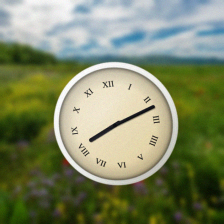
8:12
